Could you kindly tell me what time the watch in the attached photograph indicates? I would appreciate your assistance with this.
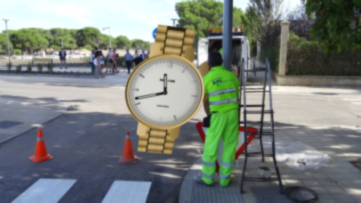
11:42
